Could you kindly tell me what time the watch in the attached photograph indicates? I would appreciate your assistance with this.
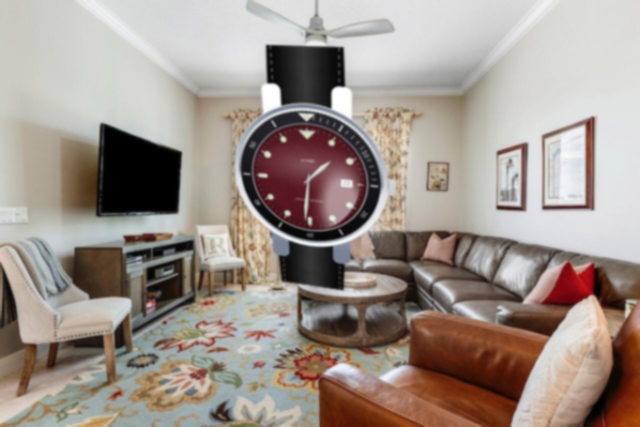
1:31
